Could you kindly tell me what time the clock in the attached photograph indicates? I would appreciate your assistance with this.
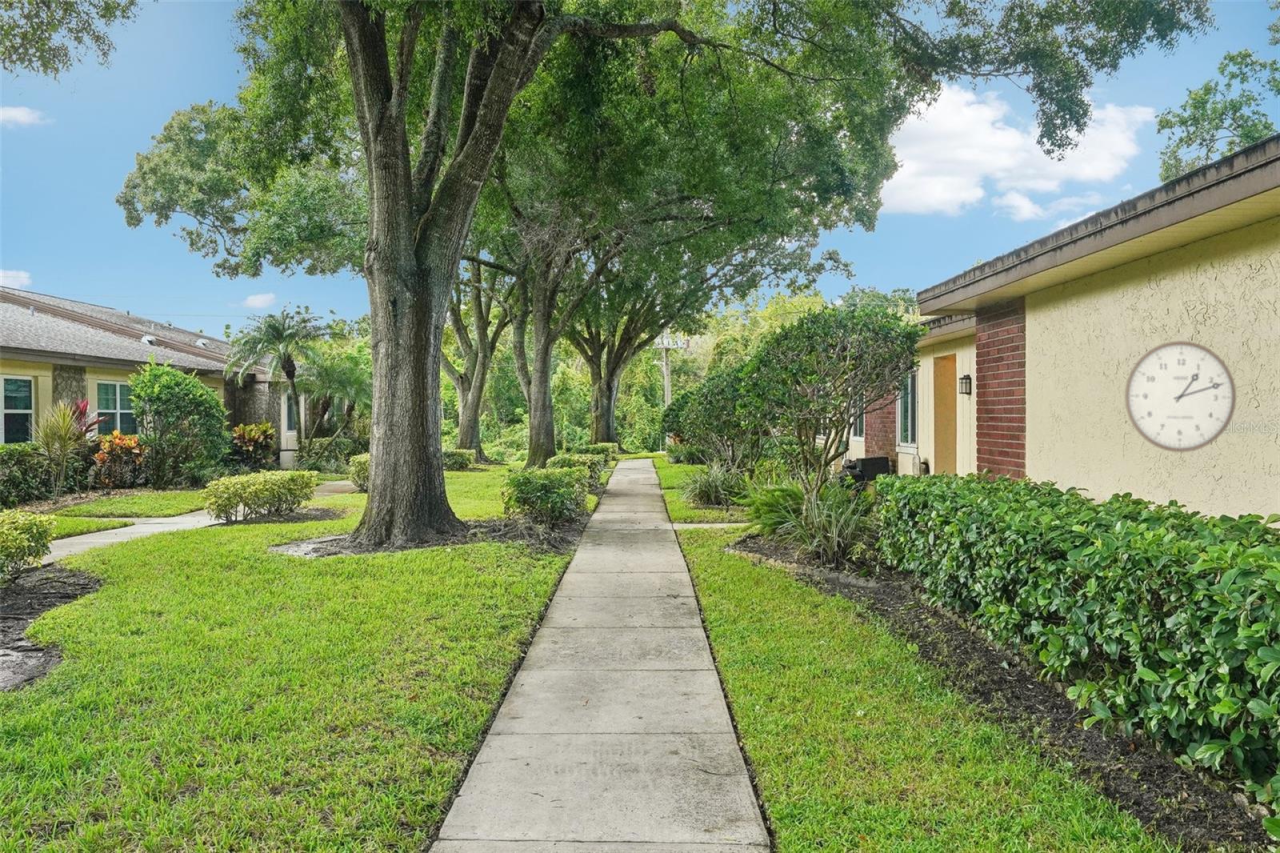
1:12
